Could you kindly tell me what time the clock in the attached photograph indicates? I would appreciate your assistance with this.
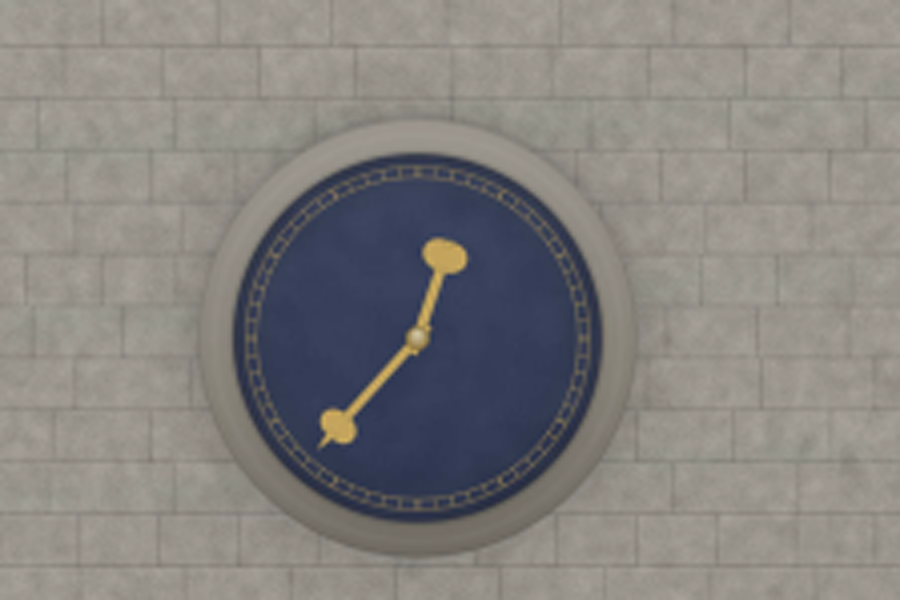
12:37
